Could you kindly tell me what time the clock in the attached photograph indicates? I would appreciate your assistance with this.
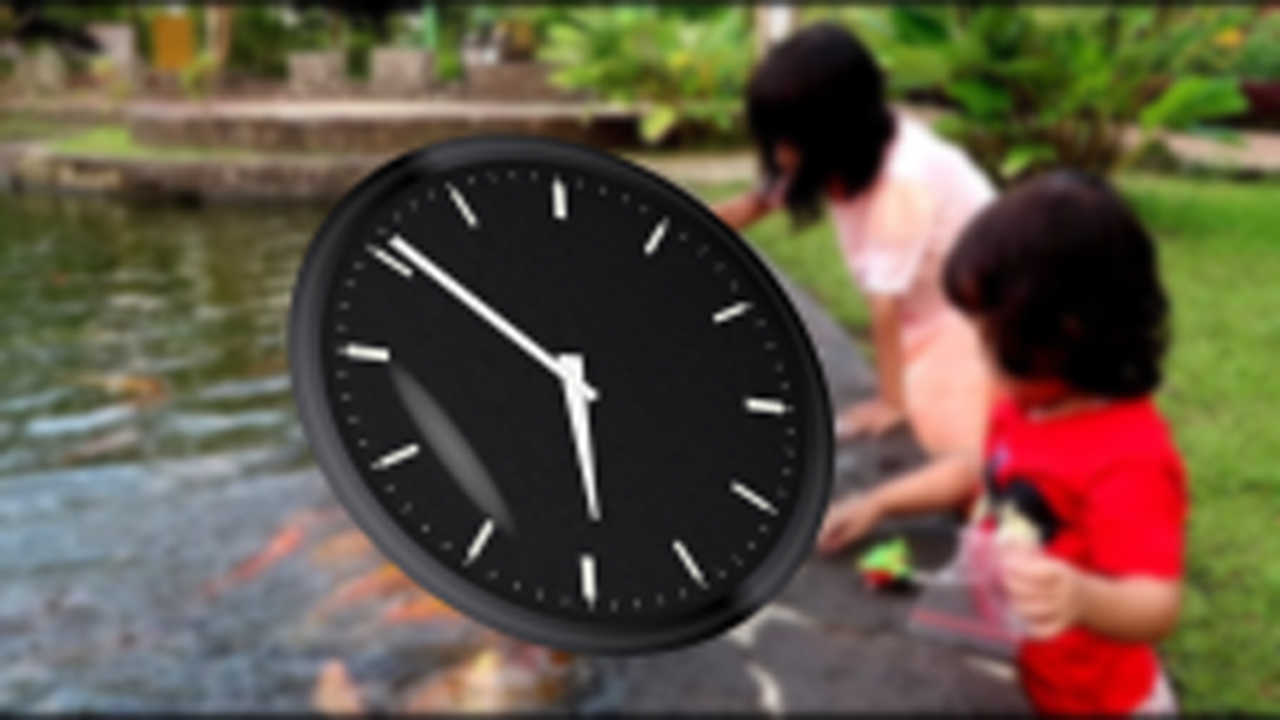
5:51
